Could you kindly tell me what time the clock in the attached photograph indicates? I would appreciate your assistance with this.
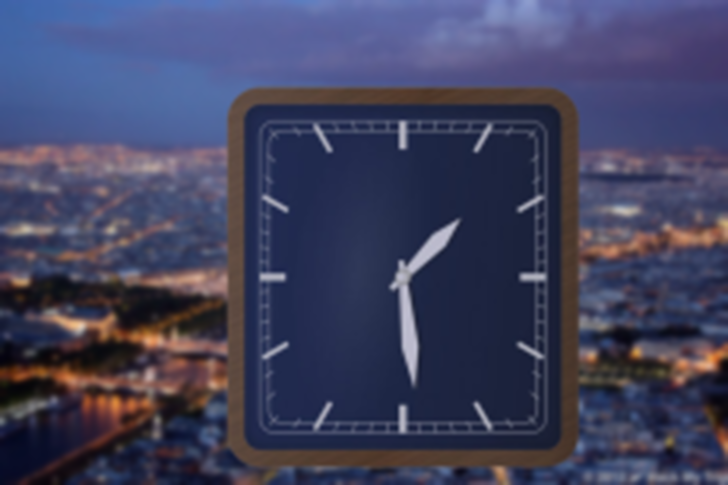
1:29
